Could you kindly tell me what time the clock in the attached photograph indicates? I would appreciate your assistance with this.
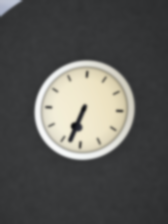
6:33
